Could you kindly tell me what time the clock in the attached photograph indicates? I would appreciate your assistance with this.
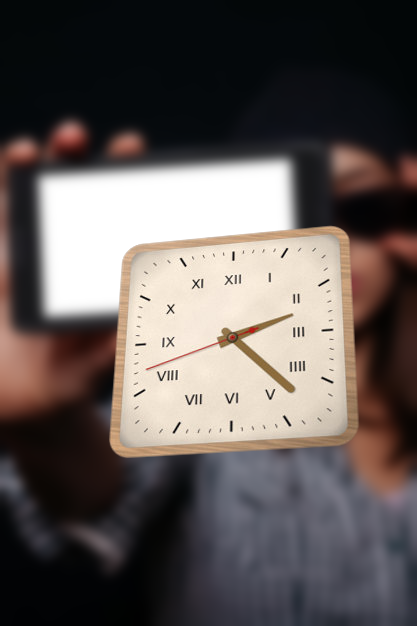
2:22:42
